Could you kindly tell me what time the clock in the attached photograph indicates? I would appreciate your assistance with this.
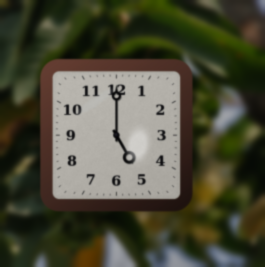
5:00
